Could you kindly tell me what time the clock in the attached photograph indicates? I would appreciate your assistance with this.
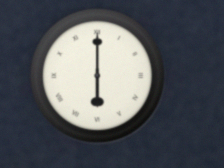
6:00
